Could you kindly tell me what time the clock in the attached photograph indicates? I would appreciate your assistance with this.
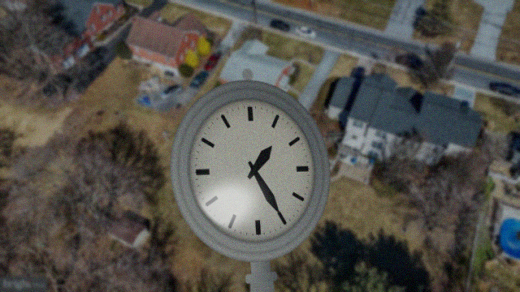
1:25
